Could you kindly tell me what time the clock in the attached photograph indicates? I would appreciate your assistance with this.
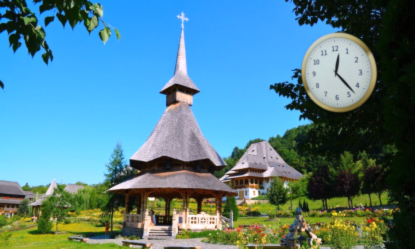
12:23
